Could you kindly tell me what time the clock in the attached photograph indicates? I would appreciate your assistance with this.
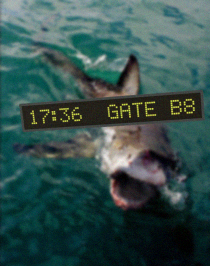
17:36
